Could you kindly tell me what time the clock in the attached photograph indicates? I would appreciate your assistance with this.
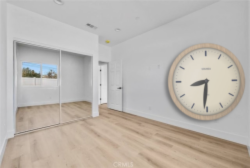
8:31
